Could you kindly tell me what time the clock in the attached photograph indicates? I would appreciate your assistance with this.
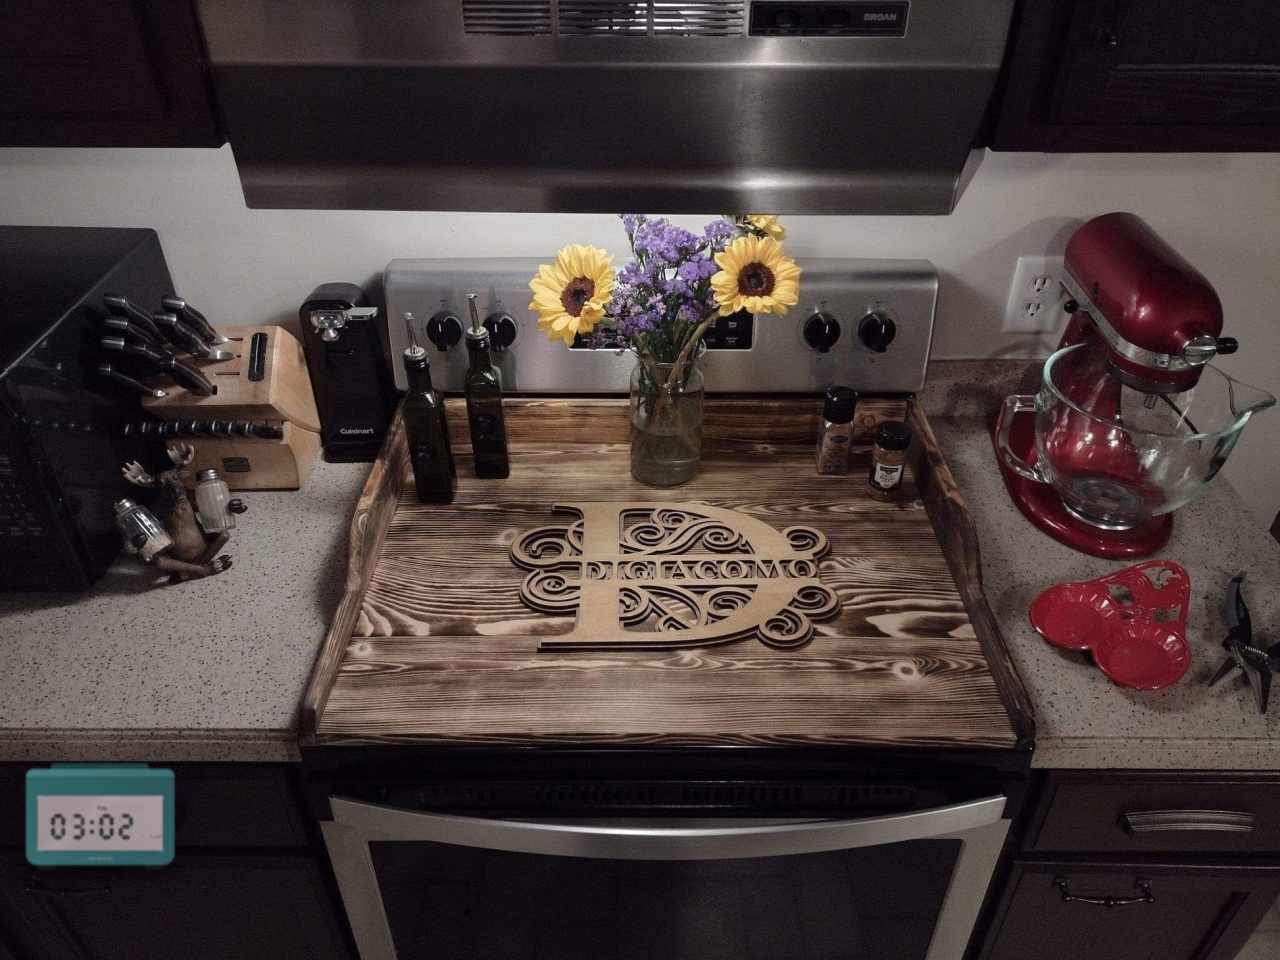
3:02
